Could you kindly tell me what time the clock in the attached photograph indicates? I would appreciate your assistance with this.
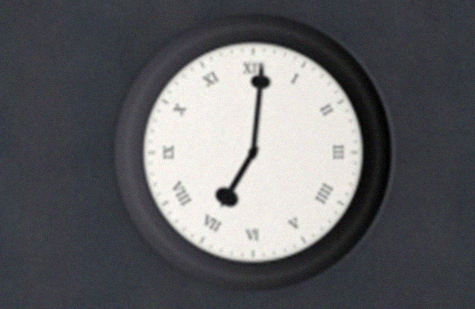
7:01
